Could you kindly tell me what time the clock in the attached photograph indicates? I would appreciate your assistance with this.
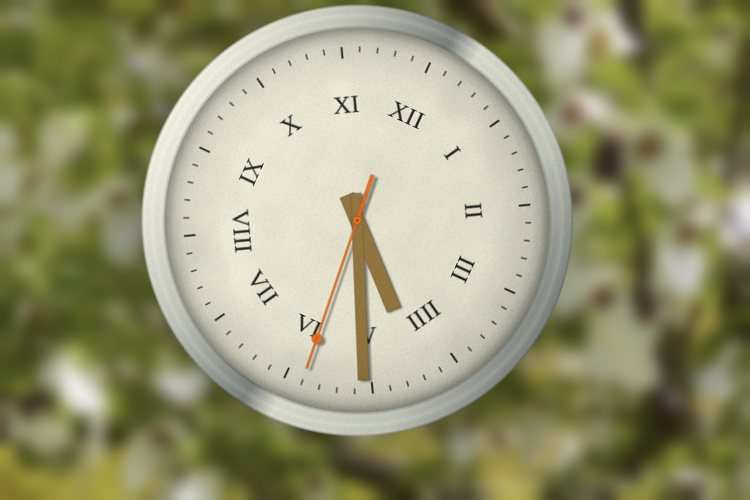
4:25:29
